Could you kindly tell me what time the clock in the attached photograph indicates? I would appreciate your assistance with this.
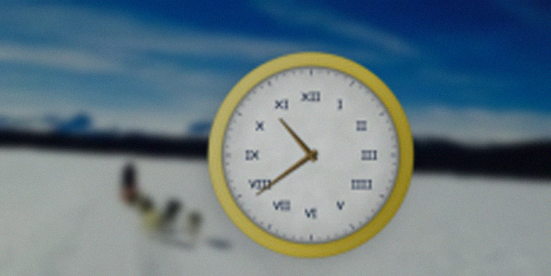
10:39
